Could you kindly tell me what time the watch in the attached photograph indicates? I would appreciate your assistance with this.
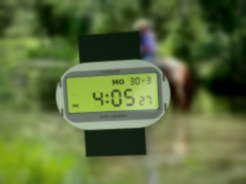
4:05
